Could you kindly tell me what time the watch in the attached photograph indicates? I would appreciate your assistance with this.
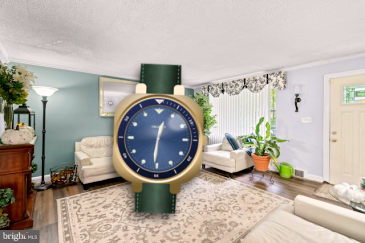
12:31
